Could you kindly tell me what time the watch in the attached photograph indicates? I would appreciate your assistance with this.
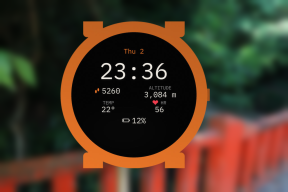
23:36
